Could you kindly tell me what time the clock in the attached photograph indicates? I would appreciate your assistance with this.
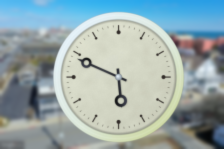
5:49
